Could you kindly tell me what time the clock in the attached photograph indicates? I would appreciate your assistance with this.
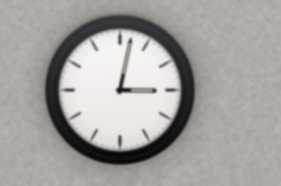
3:02
